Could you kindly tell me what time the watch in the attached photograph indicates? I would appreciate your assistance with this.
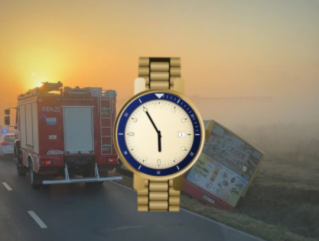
5:55
